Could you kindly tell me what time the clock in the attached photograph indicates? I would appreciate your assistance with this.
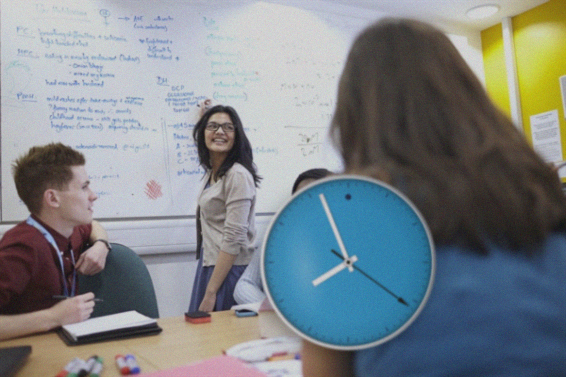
7:56:21
